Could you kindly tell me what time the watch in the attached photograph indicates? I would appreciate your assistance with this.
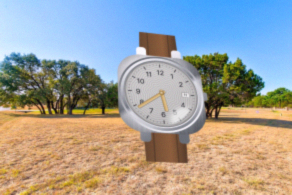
5:39
